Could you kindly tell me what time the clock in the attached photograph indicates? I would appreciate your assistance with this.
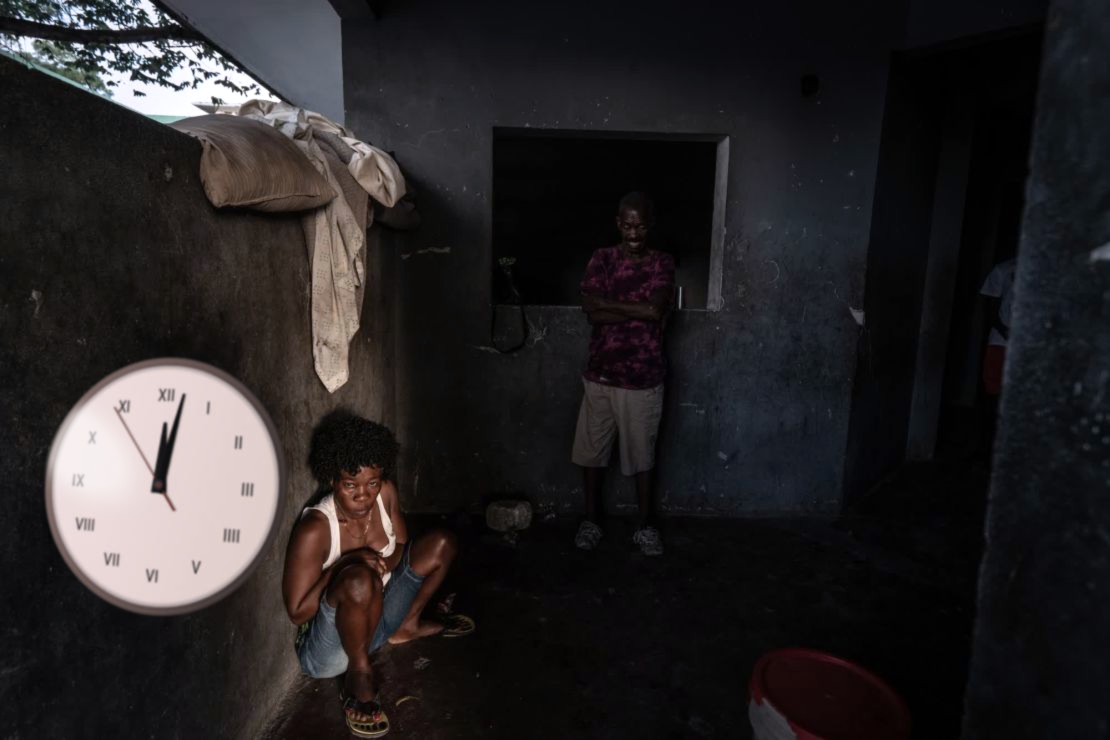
12:01:54
